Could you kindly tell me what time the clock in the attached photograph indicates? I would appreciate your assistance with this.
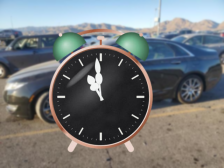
10:59
